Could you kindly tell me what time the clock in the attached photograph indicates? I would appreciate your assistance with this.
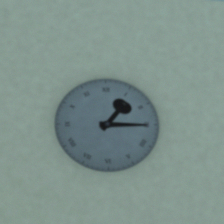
1:15
